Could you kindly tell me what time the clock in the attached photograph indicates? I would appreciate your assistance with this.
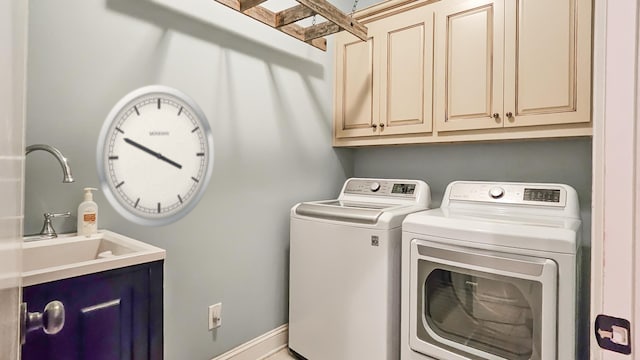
3:49
